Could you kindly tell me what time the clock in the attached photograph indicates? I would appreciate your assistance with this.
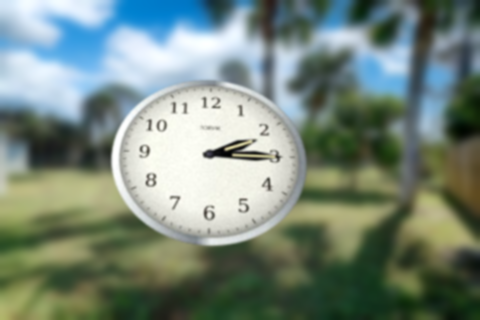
2:15
